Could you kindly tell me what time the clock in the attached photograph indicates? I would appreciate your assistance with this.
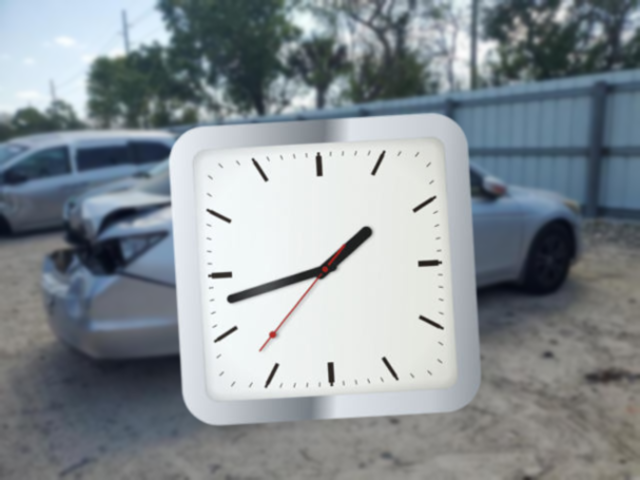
1:42:37
